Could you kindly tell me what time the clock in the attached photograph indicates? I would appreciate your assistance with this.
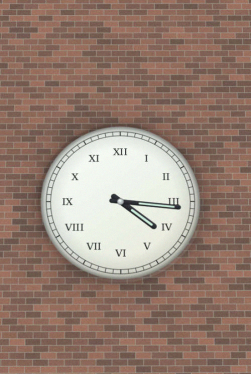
4:16
